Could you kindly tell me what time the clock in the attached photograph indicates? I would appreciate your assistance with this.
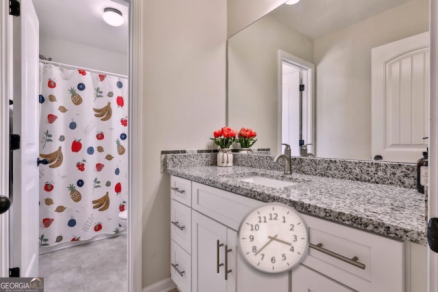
3:38
